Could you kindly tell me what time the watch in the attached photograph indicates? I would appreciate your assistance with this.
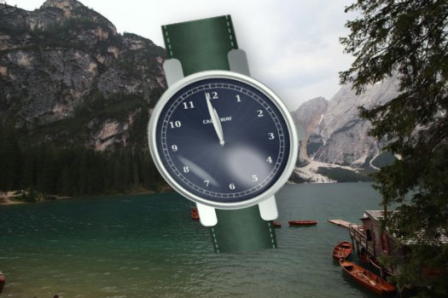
11:59
